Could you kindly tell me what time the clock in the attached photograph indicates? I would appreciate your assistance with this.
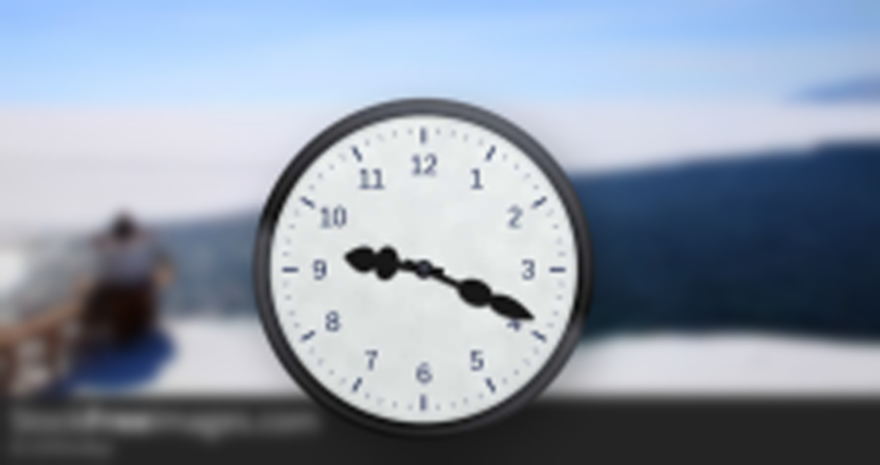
9:19
